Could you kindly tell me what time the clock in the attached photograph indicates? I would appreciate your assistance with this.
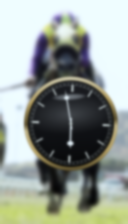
5:58
